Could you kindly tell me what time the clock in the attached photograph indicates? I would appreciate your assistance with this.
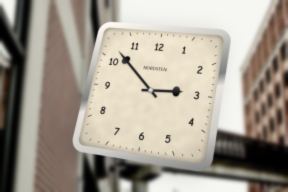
2:52
